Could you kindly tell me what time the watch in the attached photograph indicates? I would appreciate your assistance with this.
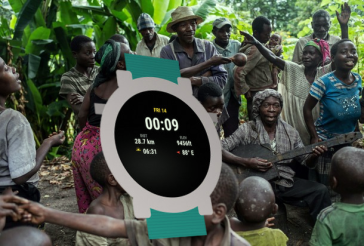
0:09
